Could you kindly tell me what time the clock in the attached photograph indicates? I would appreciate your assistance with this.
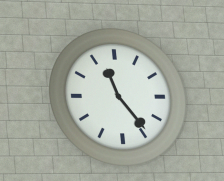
11:24
